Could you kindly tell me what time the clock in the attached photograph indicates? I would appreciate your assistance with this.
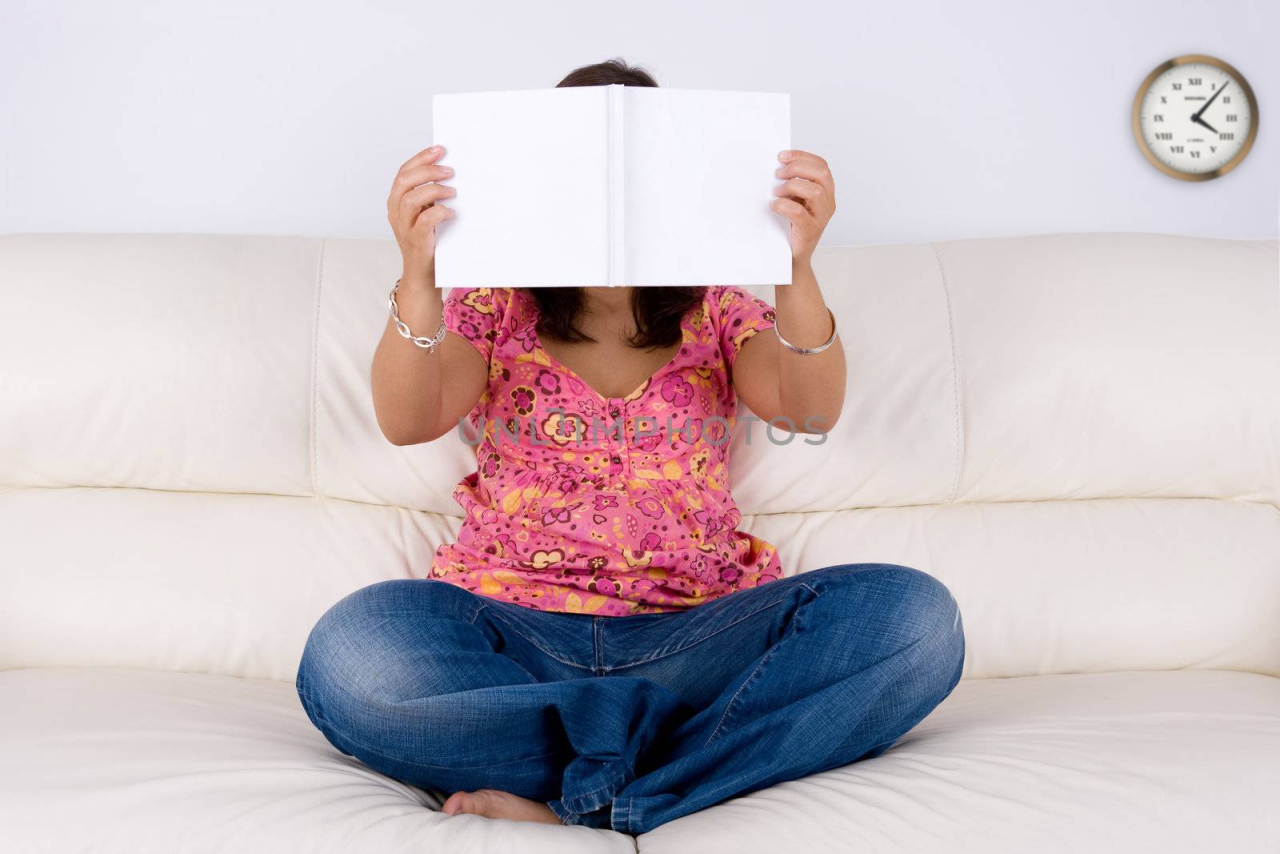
4:07
